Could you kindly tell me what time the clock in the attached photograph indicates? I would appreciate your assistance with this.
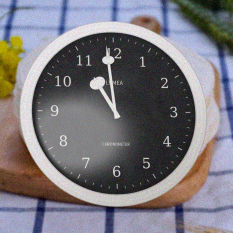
10:59
